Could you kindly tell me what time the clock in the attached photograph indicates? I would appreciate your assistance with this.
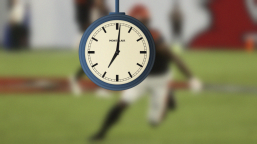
7:01
